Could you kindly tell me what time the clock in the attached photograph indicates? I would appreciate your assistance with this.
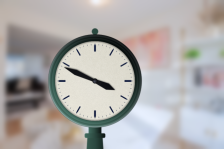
3:49
